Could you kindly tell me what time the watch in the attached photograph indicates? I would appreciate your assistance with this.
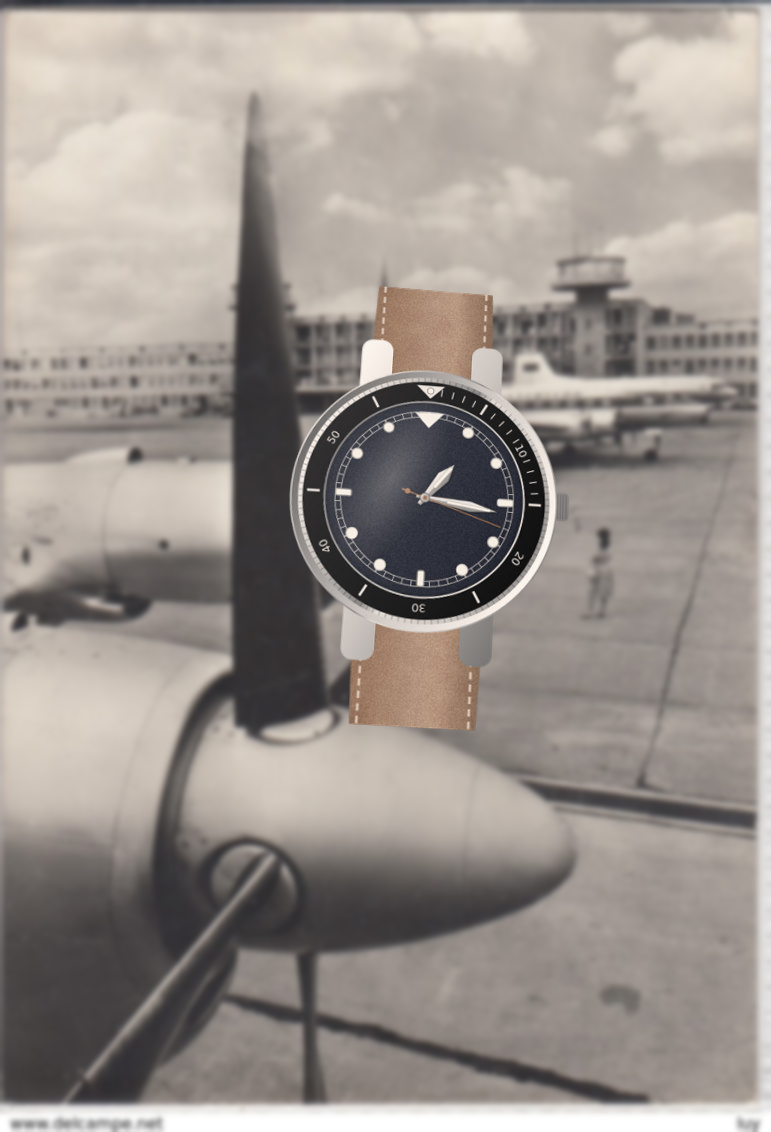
1:16:18
